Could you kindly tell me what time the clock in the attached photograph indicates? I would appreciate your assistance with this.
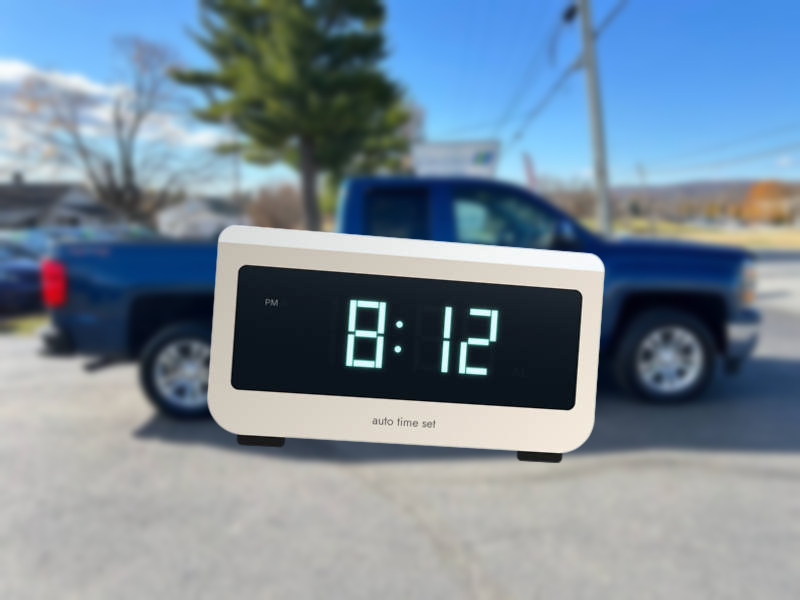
8:12
